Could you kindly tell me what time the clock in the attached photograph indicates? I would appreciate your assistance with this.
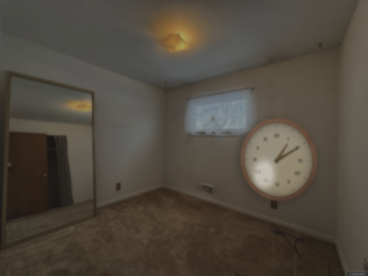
1:10
